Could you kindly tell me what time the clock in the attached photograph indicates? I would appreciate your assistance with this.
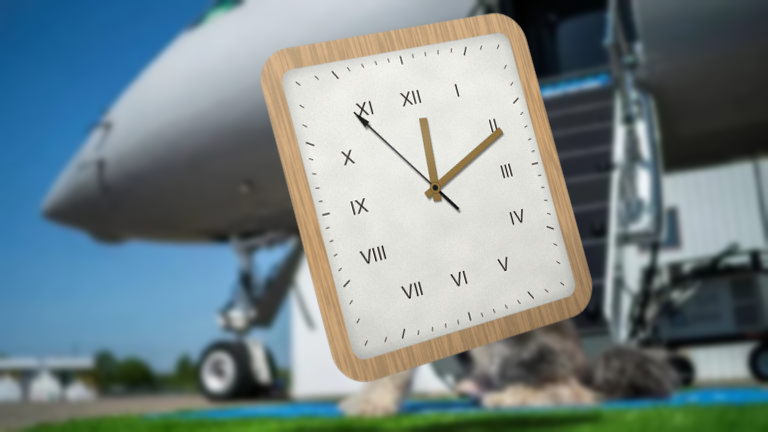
12:10:54
